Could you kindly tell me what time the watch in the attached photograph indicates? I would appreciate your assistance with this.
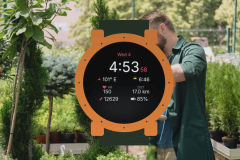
4:53
